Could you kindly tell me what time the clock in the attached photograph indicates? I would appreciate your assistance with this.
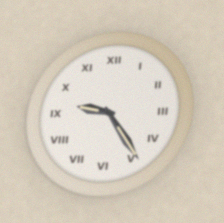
9:24
